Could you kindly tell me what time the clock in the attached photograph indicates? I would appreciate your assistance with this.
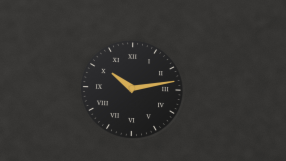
10:13
